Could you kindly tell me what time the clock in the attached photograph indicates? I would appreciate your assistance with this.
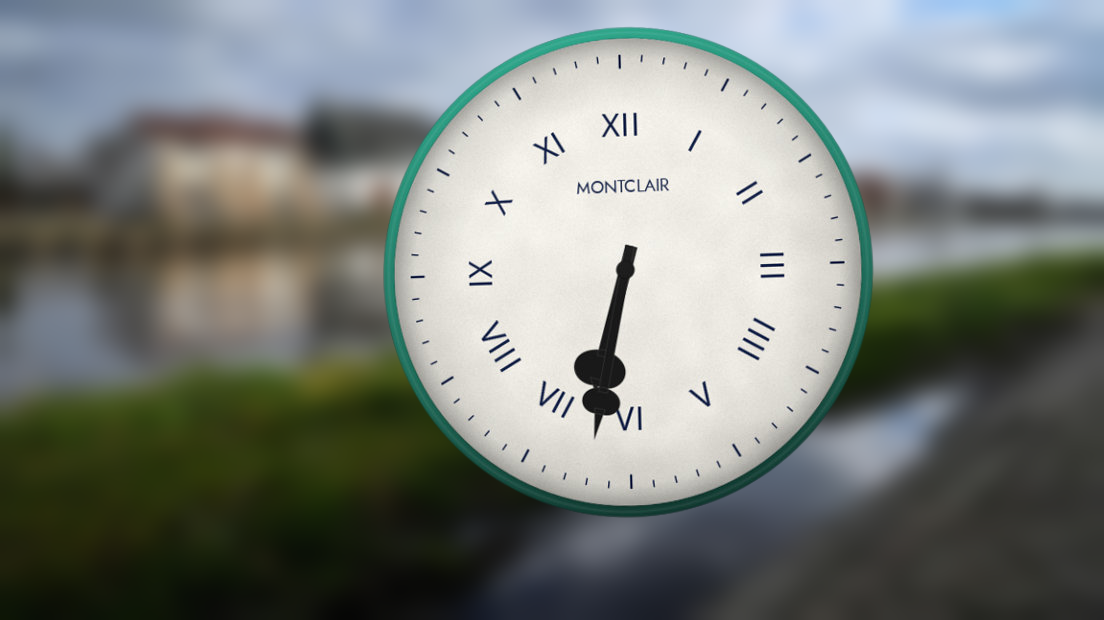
6:32
